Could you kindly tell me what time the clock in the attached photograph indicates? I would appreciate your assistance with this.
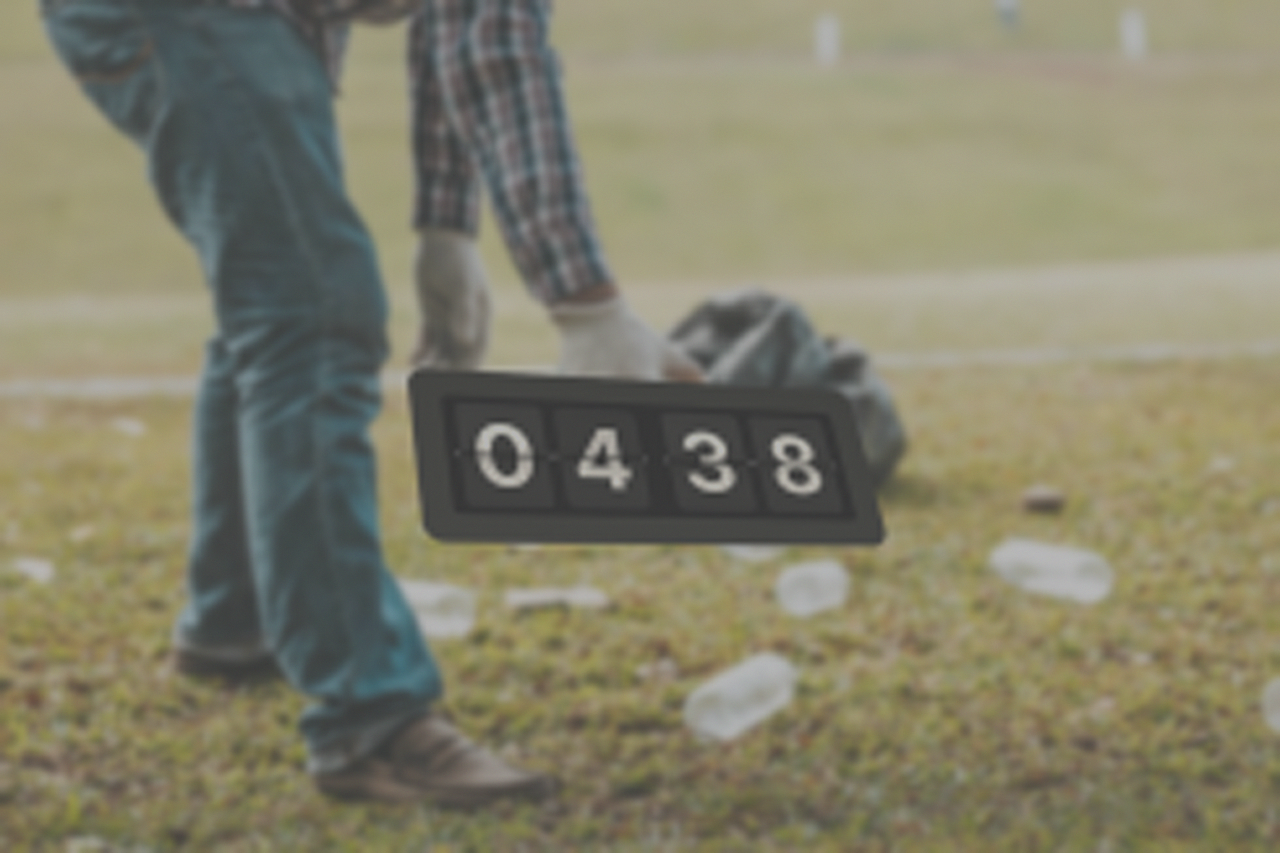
4:38
